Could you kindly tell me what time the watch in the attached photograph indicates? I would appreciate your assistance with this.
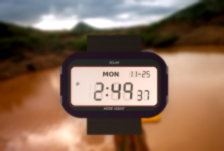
2:49:37
